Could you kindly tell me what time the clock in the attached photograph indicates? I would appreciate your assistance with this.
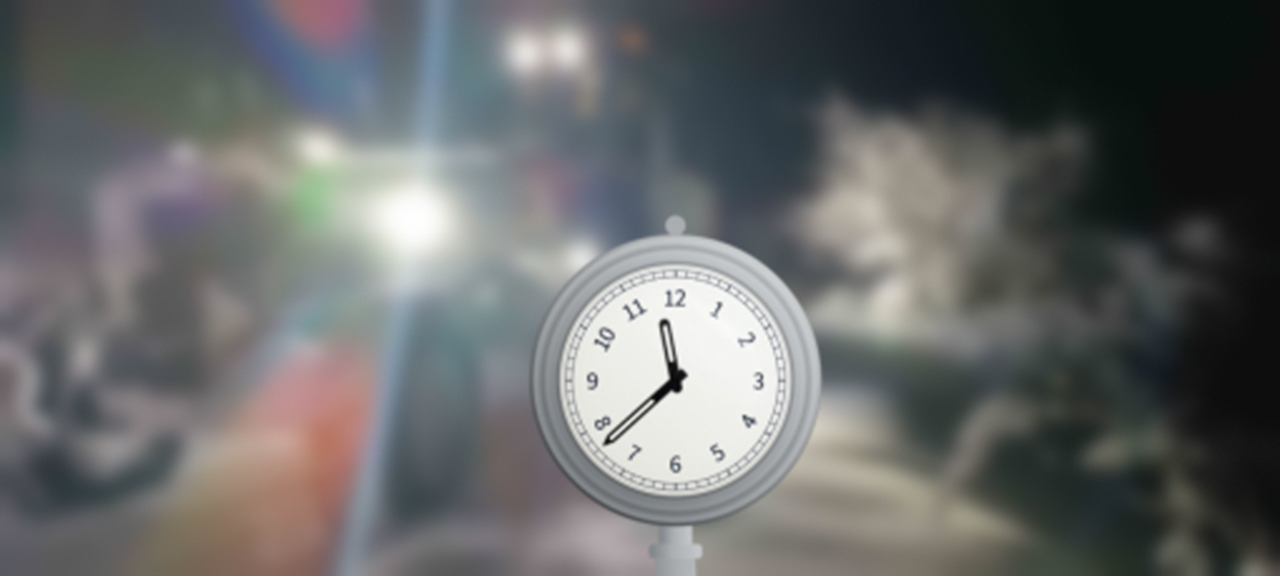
11:38
